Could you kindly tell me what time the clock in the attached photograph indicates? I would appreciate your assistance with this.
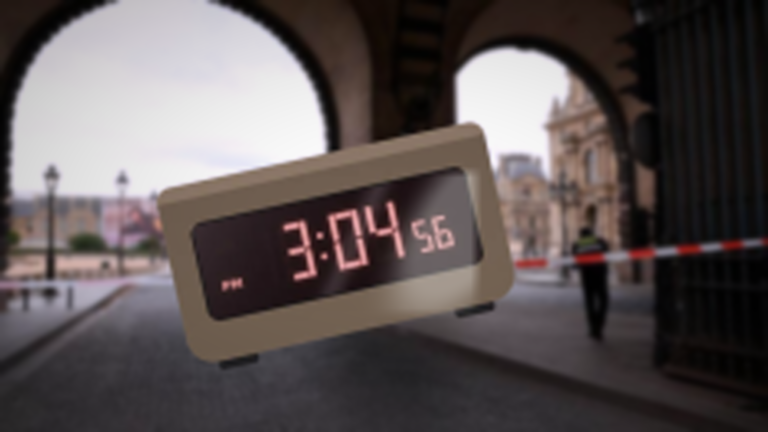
3:04:56
